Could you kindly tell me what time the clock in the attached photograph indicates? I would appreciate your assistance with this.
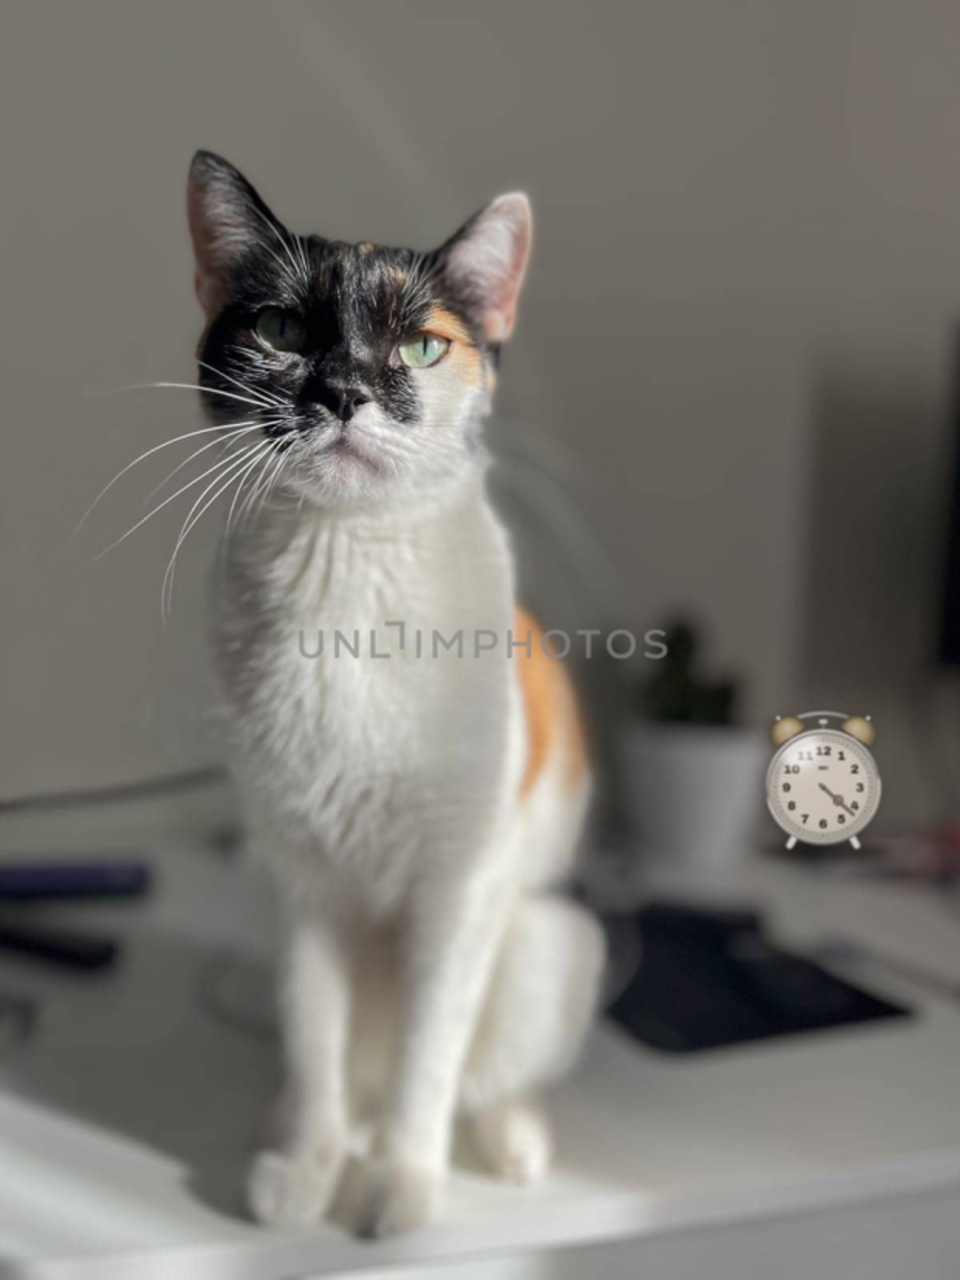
4:22
